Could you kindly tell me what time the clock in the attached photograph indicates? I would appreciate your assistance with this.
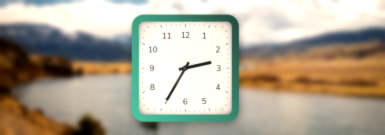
2:35
